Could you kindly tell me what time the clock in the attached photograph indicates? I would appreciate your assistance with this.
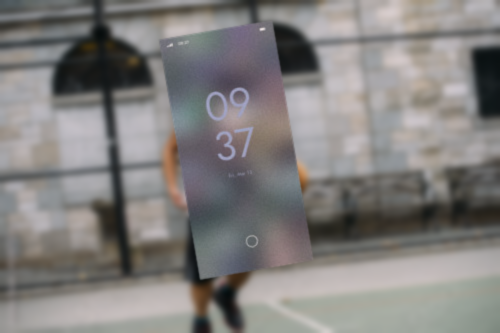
9:37
